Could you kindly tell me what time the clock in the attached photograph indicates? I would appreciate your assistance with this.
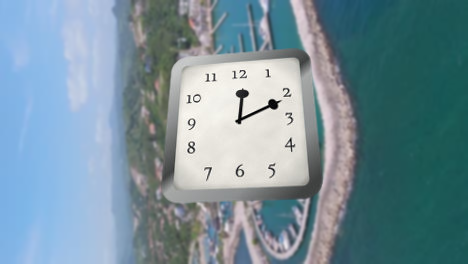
12:11
